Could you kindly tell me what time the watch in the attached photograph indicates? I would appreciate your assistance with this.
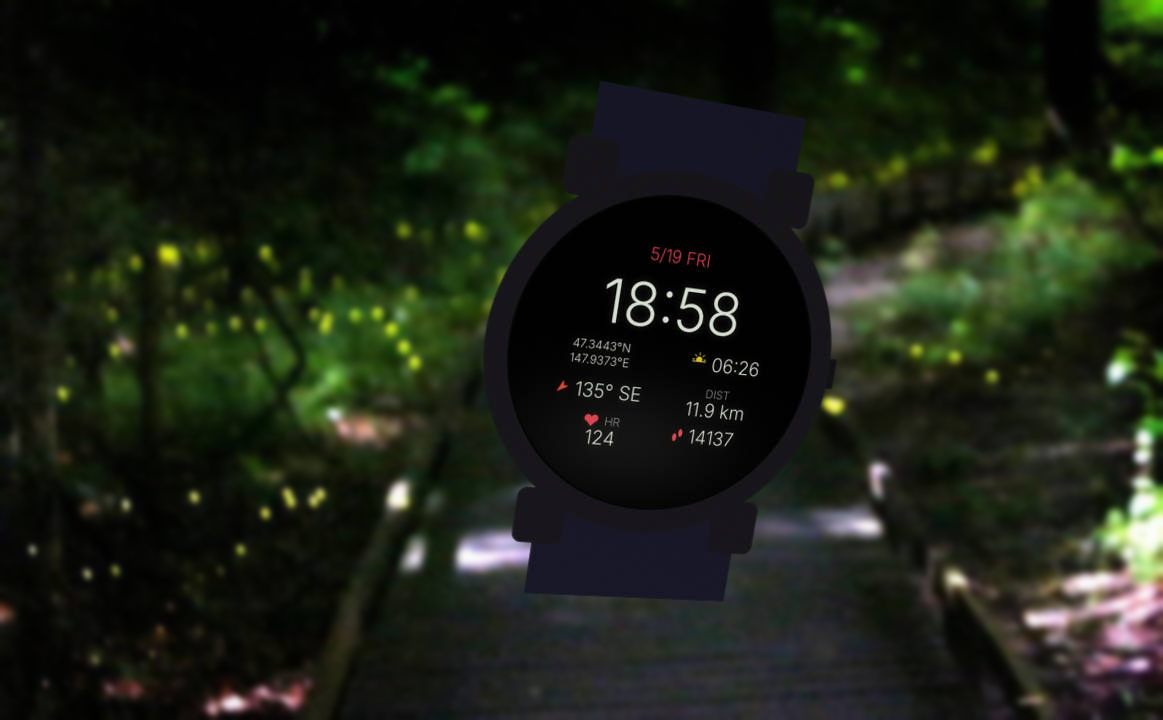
18:58
